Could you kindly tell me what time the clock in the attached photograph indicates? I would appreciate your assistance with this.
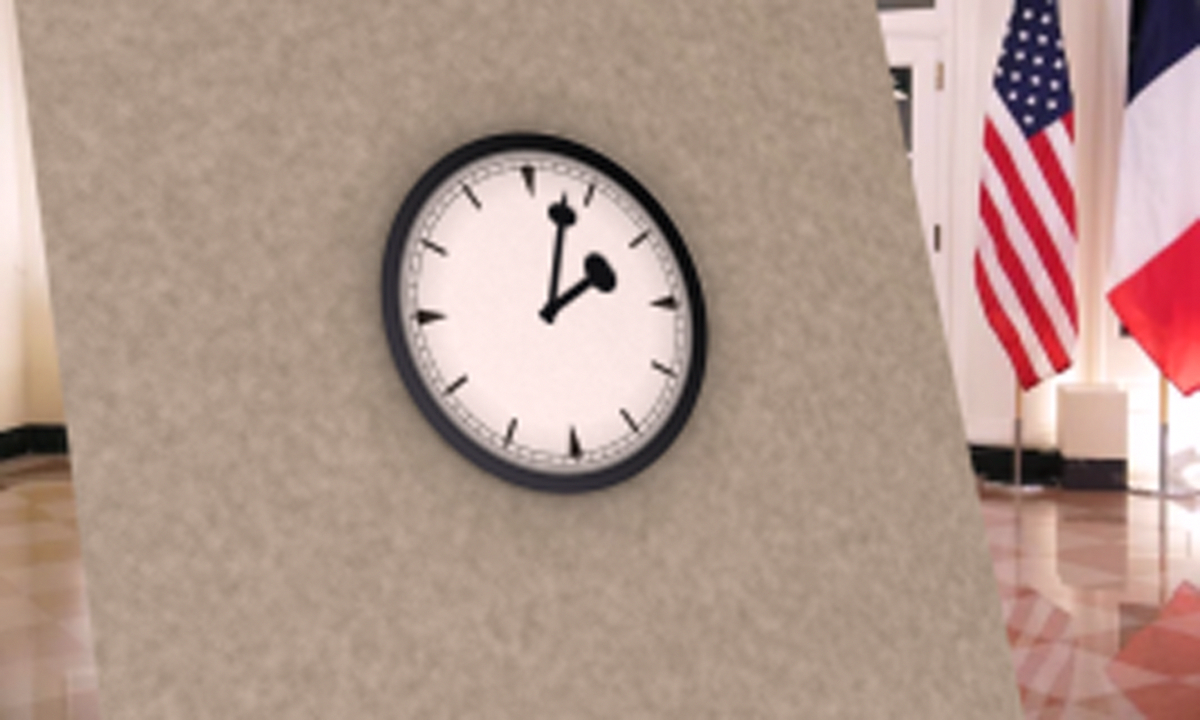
2:03
